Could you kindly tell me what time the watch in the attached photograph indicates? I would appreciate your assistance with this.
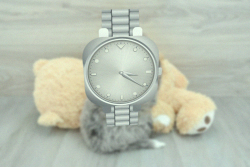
3:21
